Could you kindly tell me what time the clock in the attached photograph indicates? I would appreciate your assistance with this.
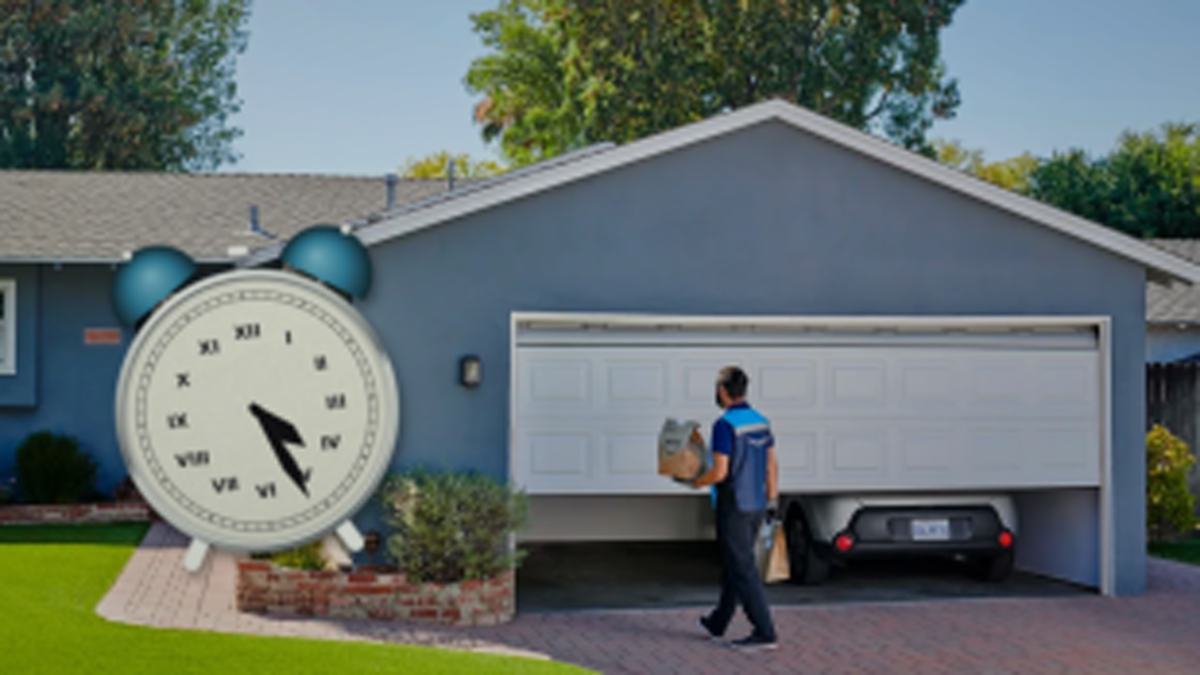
4:26
